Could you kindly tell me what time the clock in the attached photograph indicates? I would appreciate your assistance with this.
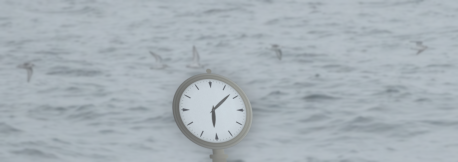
6:08
